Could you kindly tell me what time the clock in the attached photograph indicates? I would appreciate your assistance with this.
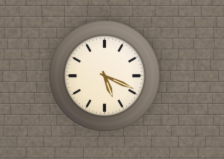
5:19
